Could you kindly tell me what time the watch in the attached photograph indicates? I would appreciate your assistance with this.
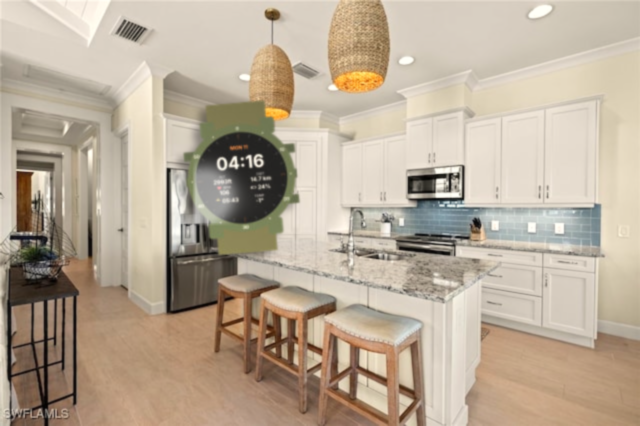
4:16
